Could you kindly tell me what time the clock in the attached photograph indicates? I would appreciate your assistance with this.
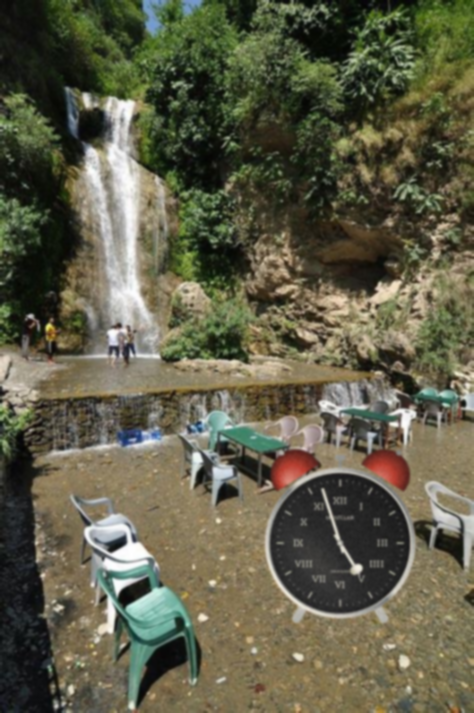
4:57
